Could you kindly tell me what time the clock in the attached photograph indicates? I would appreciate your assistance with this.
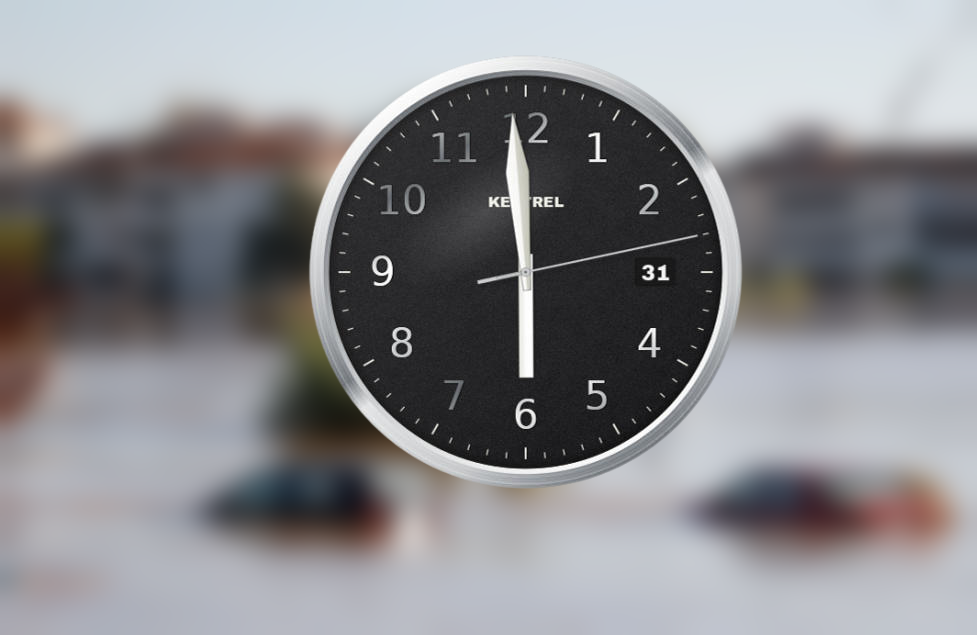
5:59:13
